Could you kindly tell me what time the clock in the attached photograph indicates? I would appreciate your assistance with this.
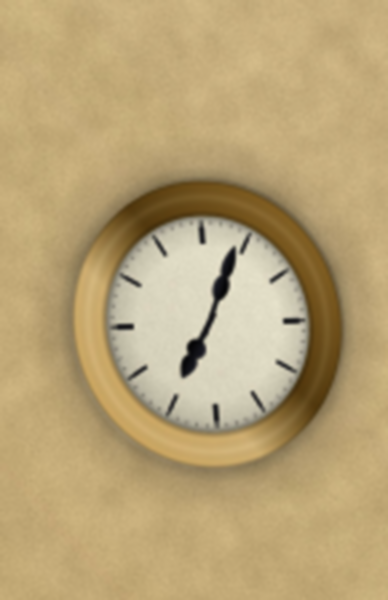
7:04
